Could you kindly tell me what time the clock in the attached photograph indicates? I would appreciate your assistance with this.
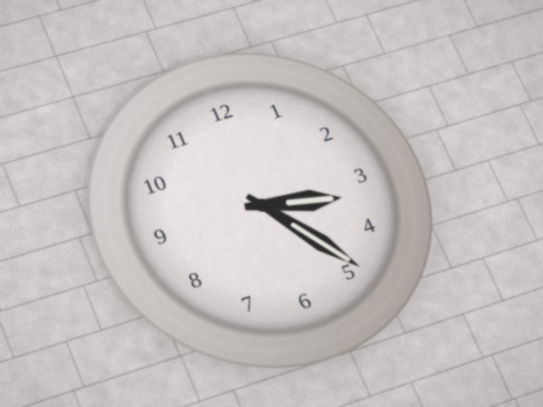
3:24
